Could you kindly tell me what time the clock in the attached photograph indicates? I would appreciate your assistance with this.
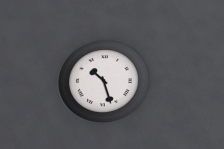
10:27
